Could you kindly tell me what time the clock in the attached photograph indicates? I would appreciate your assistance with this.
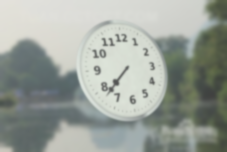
7:38
